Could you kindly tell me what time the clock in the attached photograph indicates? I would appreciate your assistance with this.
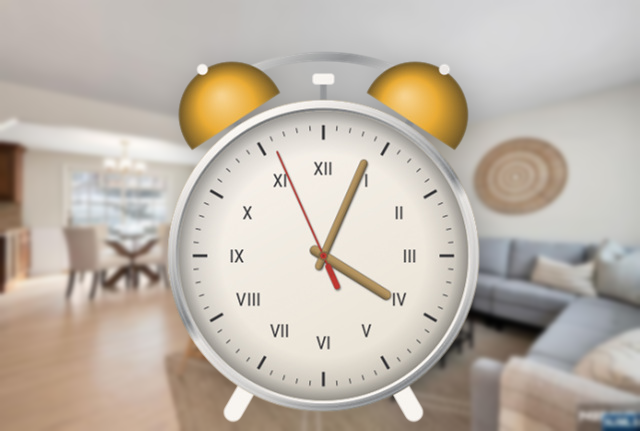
4:03:56
